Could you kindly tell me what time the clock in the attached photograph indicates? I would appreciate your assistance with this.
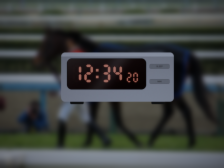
12:34:20
